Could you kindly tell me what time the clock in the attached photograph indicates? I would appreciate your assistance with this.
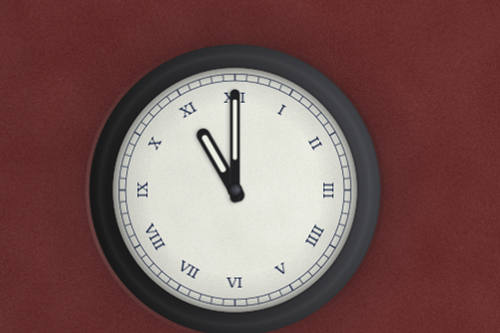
11:00
